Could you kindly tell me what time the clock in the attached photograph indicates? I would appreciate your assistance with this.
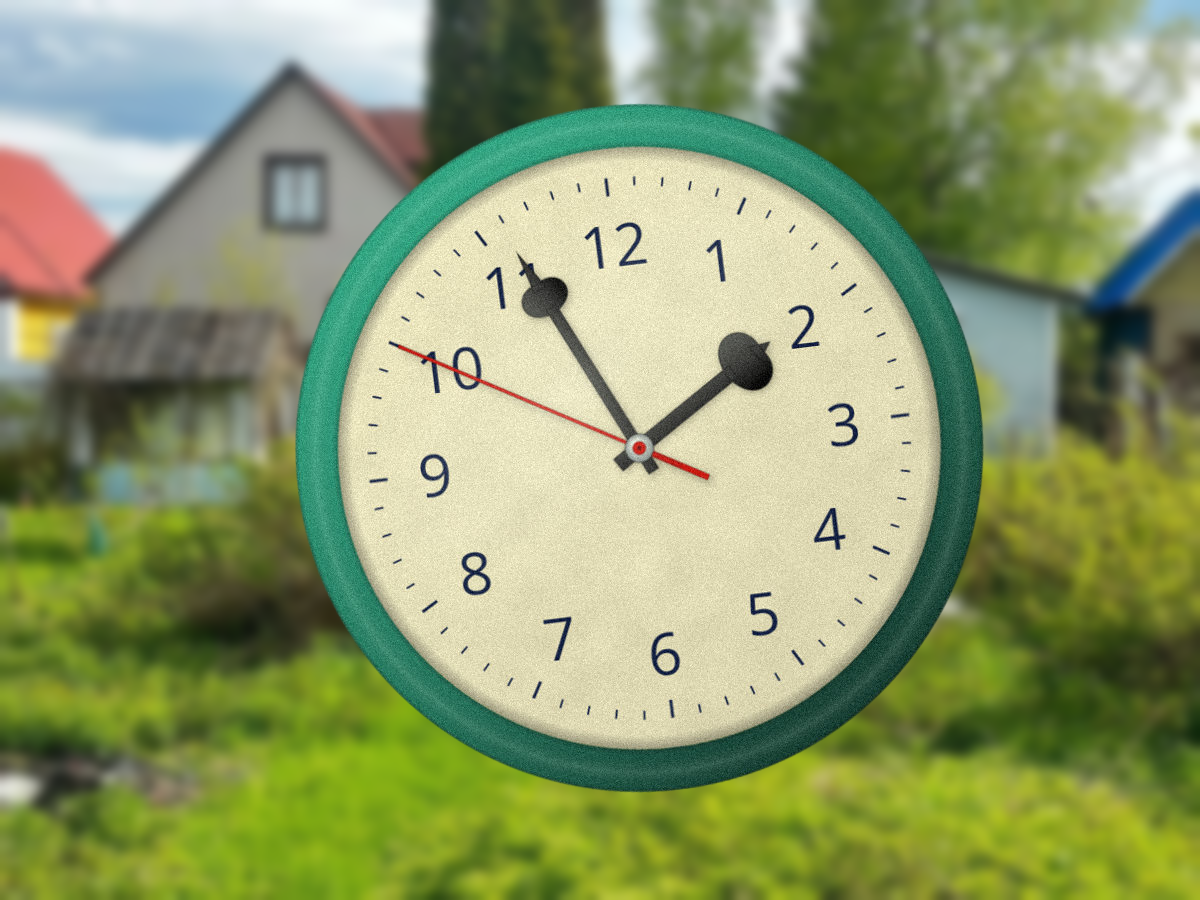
1:55:50
